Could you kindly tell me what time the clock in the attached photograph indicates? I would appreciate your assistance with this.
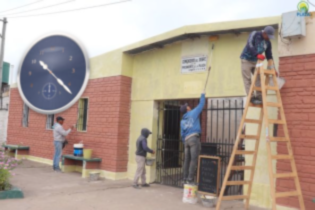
10:22
